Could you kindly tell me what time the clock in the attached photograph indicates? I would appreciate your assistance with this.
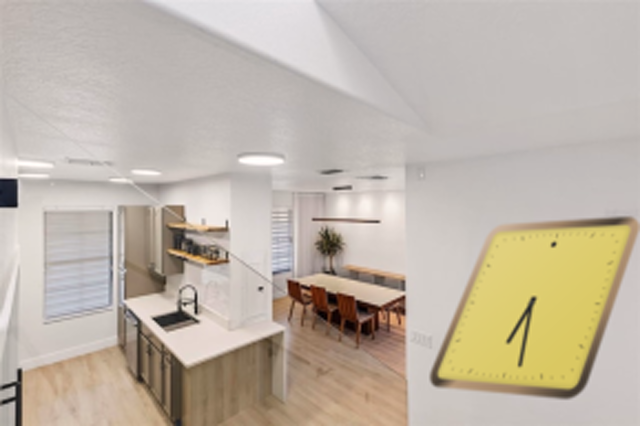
6:28
